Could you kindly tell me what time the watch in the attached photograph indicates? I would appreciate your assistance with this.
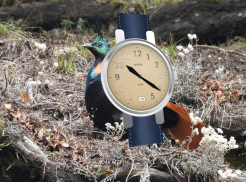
10:21
